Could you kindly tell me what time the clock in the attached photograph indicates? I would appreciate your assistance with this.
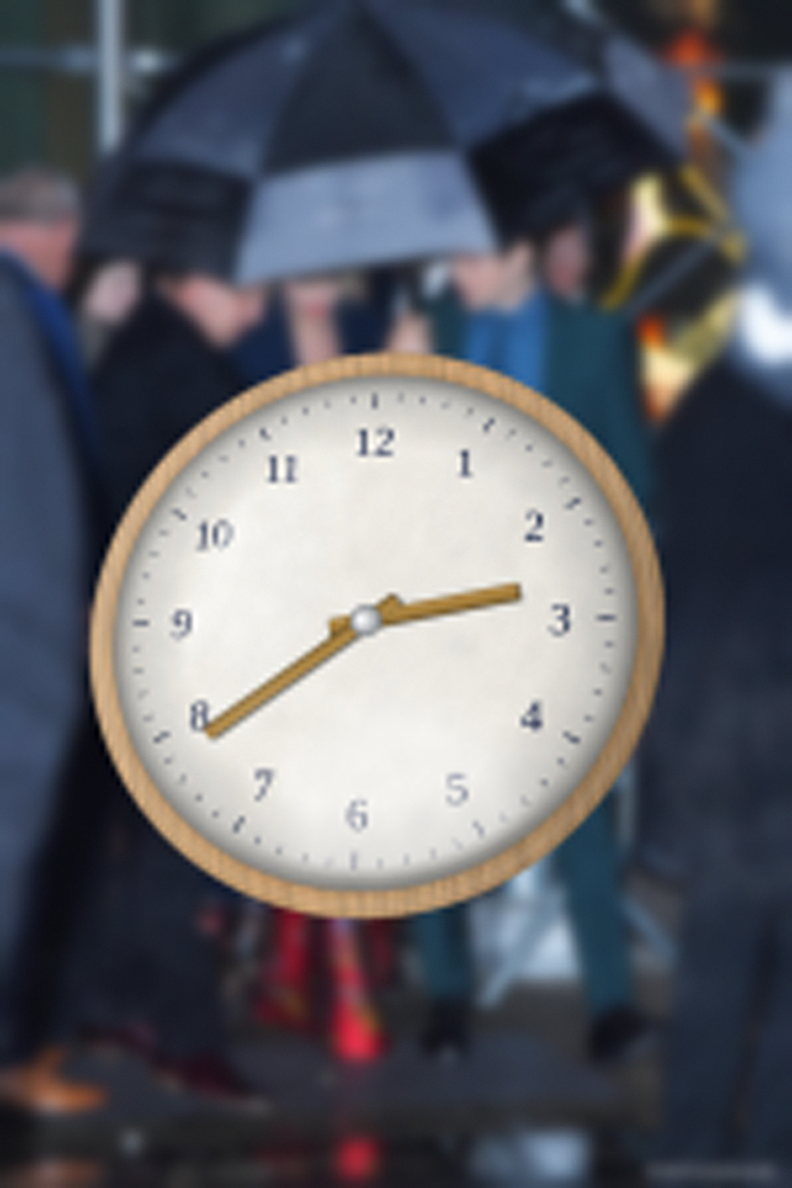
2:39
